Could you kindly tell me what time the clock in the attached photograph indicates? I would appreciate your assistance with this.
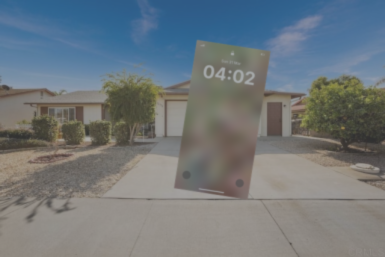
4:02
